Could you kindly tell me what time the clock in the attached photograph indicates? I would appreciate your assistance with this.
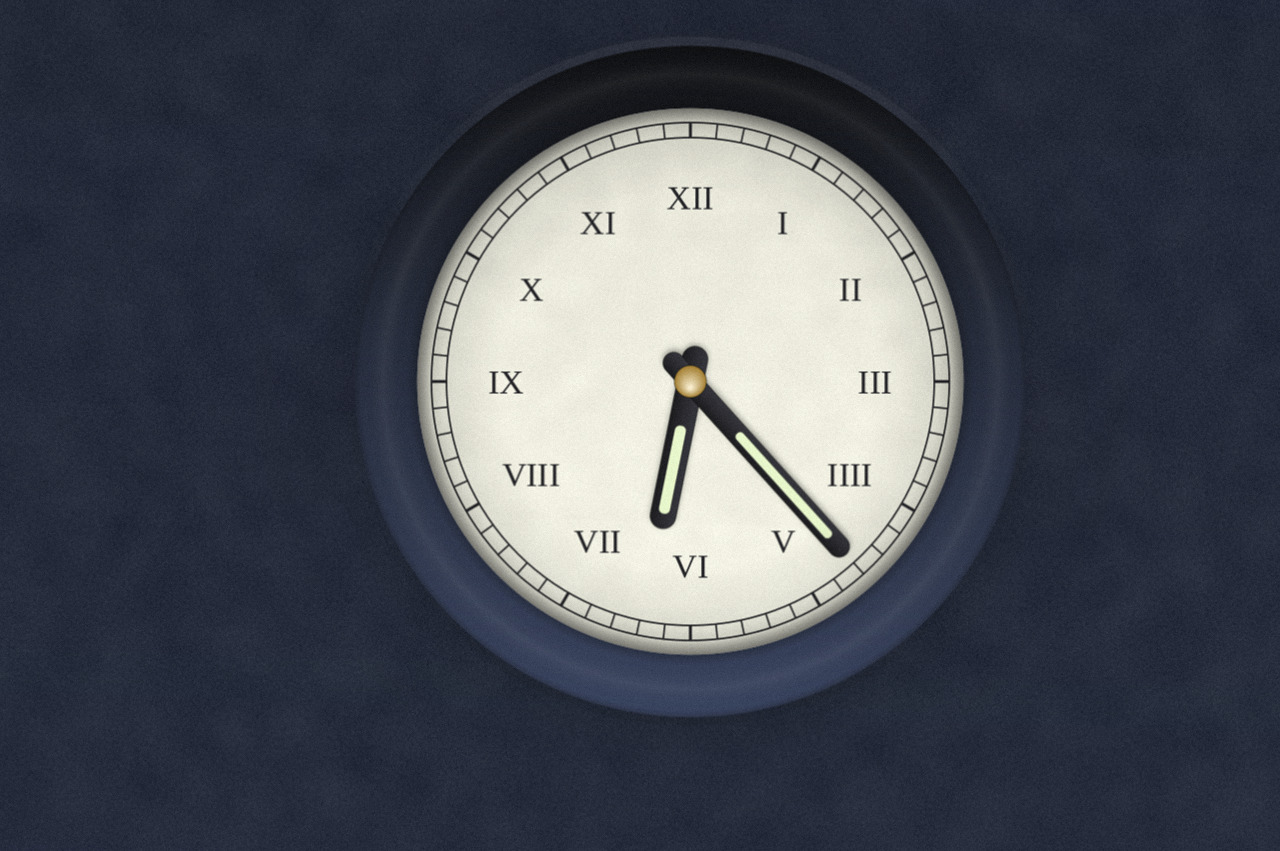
6:23
